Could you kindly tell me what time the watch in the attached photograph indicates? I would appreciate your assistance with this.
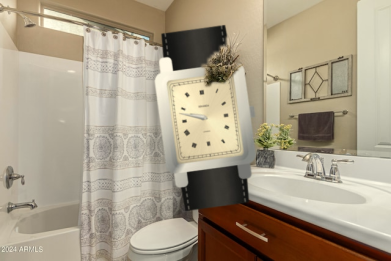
9:48
